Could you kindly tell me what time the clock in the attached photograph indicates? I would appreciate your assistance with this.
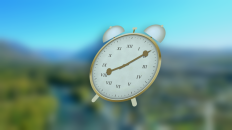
8:09
